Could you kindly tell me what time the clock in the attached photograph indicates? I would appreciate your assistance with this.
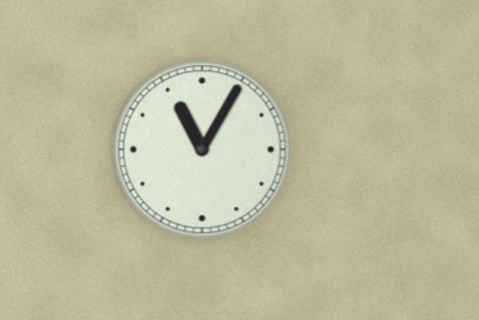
11:05
